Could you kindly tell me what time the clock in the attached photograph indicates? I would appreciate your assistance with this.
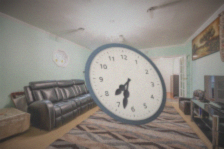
7:33
